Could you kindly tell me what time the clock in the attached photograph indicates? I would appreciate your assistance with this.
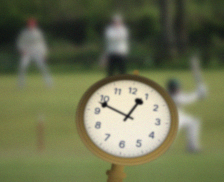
12:48
